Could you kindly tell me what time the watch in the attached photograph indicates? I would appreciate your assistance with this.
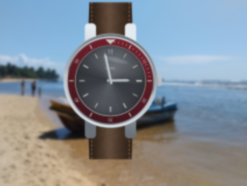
2:58
